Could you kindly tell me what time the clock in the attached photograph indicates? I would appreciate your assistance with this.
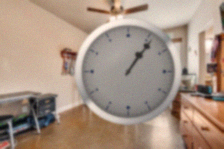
1:06
